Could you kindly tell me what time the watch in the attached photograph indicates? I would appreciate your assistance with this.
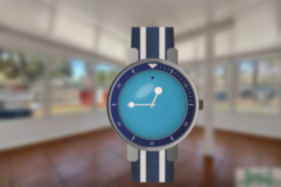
12:45
